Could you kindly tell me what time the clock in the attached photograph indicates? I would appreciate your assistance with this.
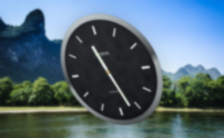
11:27
